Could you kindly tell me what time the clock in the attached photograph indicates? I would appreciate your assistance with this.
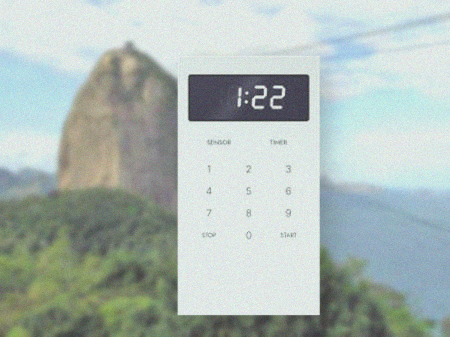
1:22
